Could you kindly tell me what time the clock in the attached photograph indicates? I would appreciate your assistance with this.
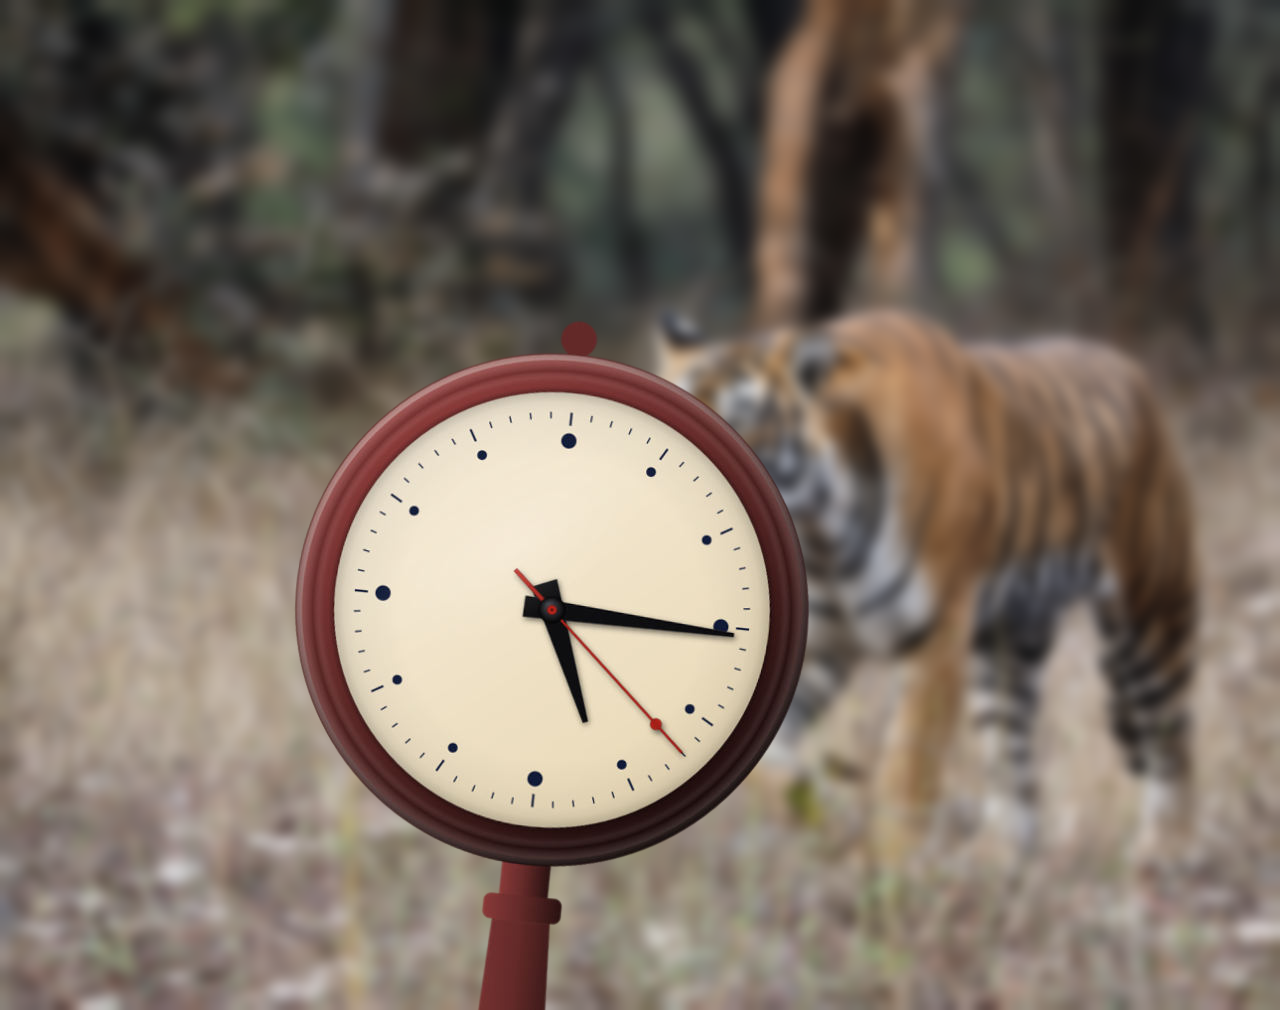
5:15:22
